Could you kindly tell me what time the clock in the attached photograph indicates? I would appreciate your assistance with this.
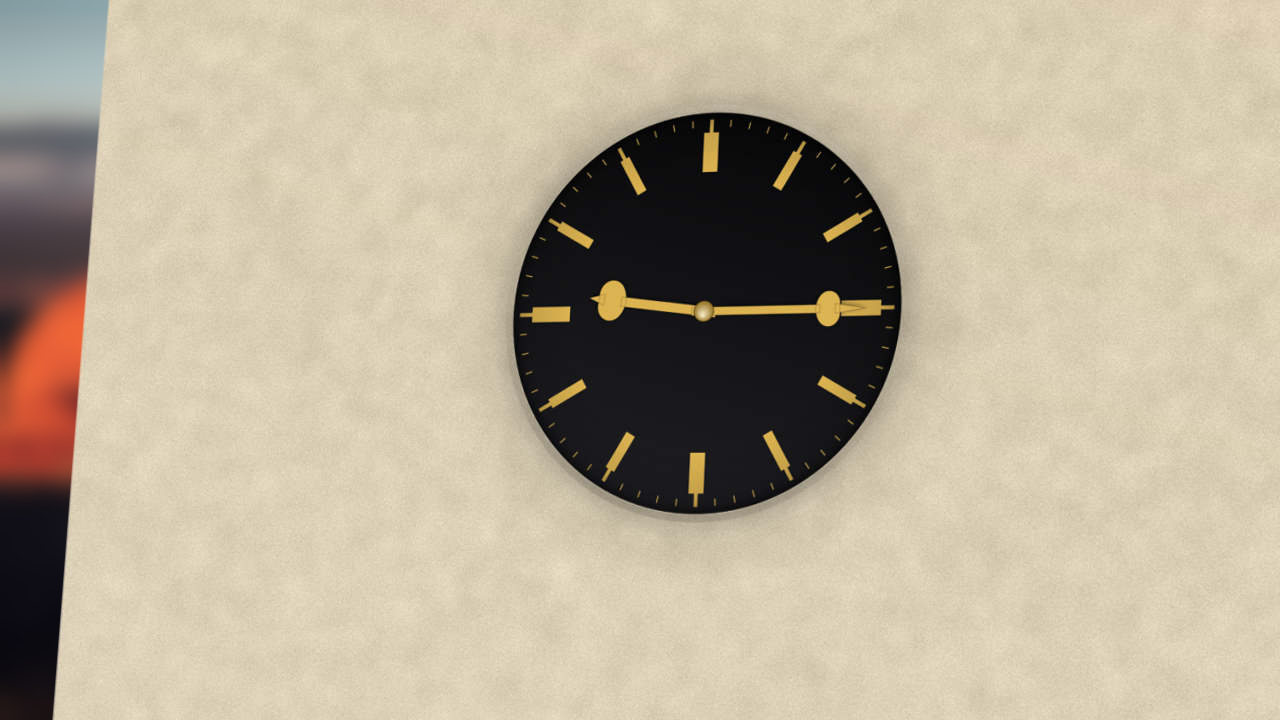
9:15
